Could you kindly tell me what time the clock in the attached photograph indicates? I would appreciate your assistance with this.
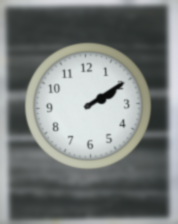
2:10
